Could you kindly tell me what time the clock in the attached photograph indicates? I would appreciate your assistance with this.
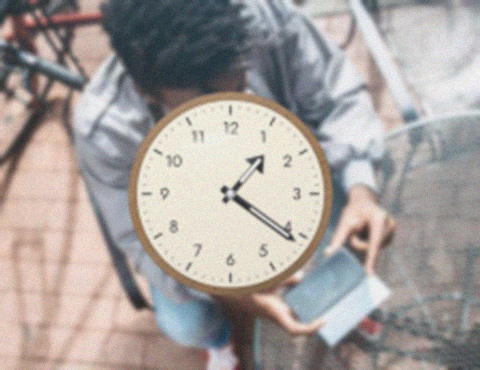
1:21
